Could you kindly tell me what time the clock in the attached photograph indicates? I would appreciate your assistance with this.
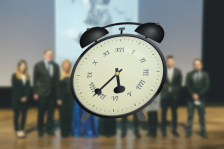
5:37
